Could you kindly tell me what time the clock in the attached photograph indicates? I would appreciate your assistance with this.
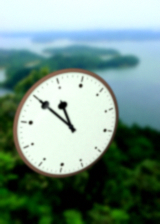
10:50
